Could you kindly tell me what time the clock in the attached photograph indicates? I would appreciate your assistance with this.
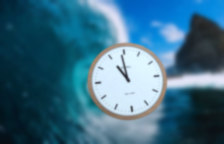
10:59
